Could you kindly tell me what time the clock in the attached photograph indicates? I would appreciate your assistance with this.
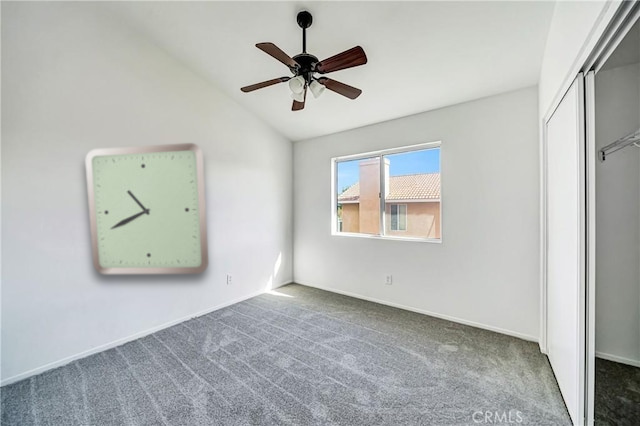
10:41
